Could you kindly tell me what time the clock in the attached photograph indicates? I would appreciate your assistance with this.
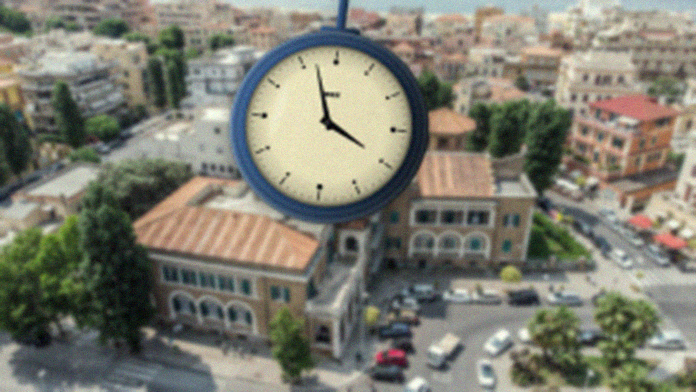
3:57
